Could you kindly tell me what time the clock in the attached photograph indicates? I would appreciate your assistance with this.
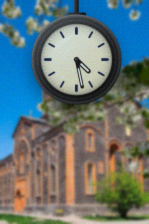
4:28
